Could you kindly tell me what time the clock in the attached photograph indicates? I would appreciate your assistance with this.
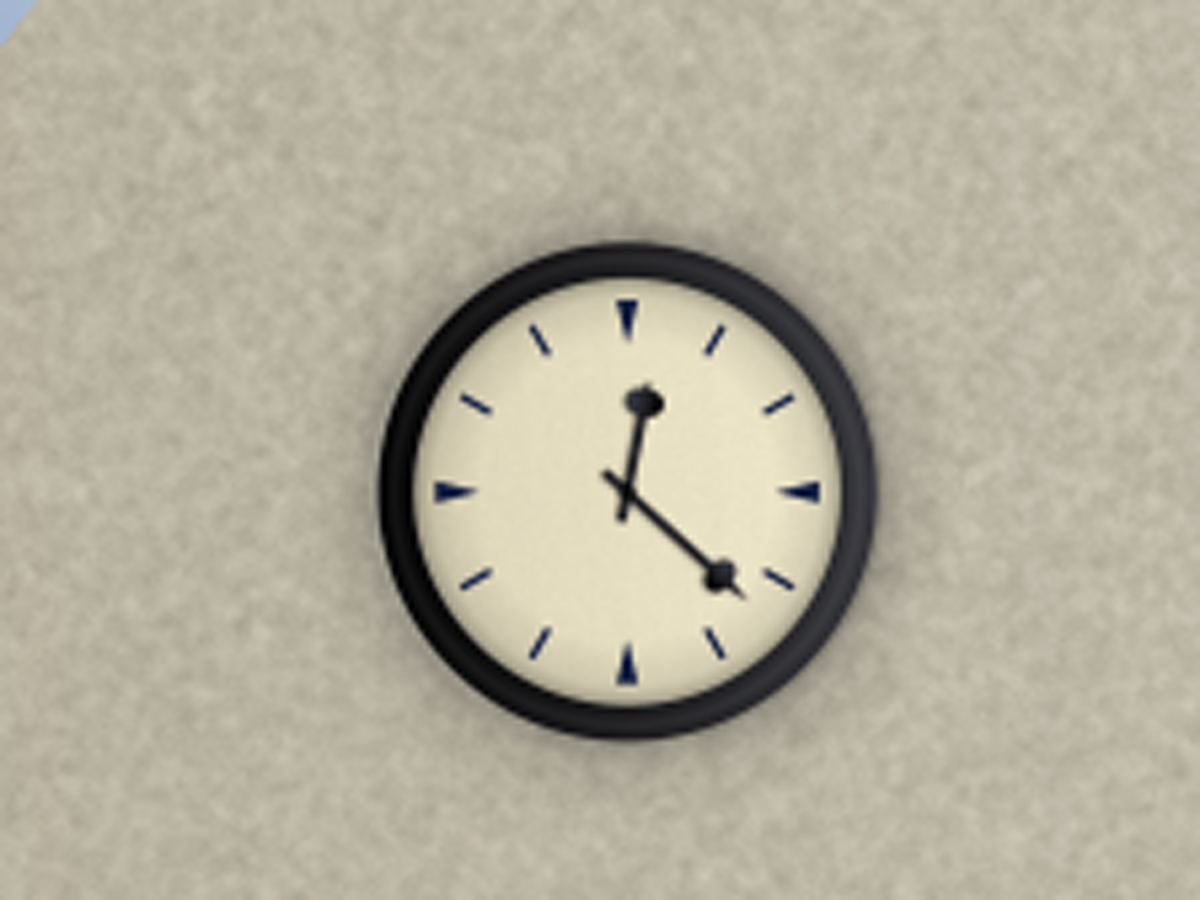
12:22
